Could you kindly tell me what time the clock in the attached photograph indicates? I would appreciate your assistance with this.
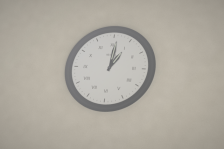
1:01
